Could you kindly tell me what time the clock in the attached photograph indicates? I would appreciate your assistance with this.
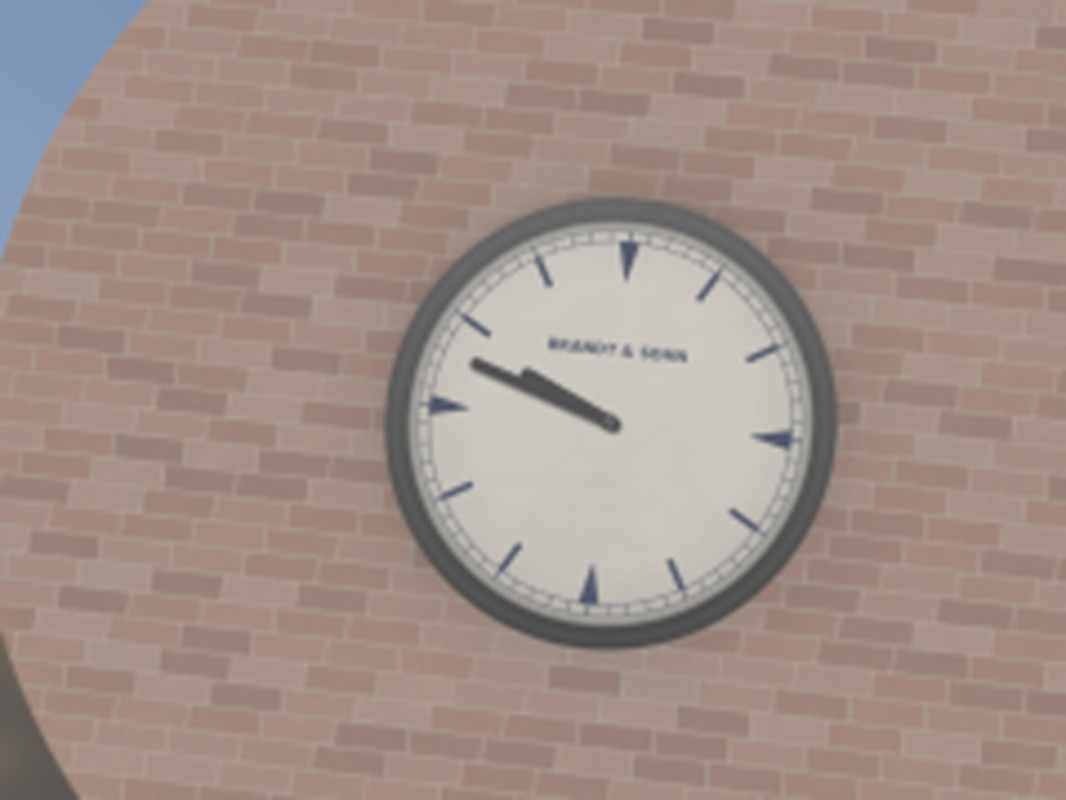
9:48
